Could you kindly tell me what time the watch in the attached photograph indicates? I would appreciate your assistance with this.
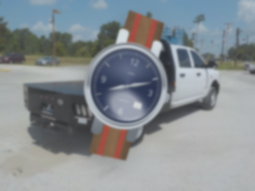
8:11
